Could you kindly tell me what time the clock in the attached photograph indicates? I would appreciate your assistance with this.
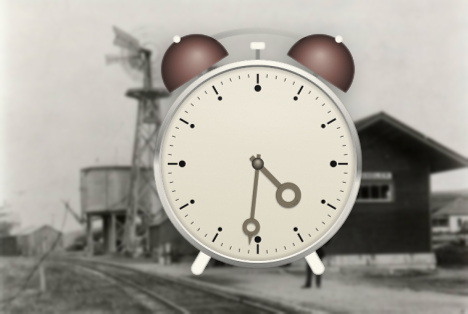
4:31
